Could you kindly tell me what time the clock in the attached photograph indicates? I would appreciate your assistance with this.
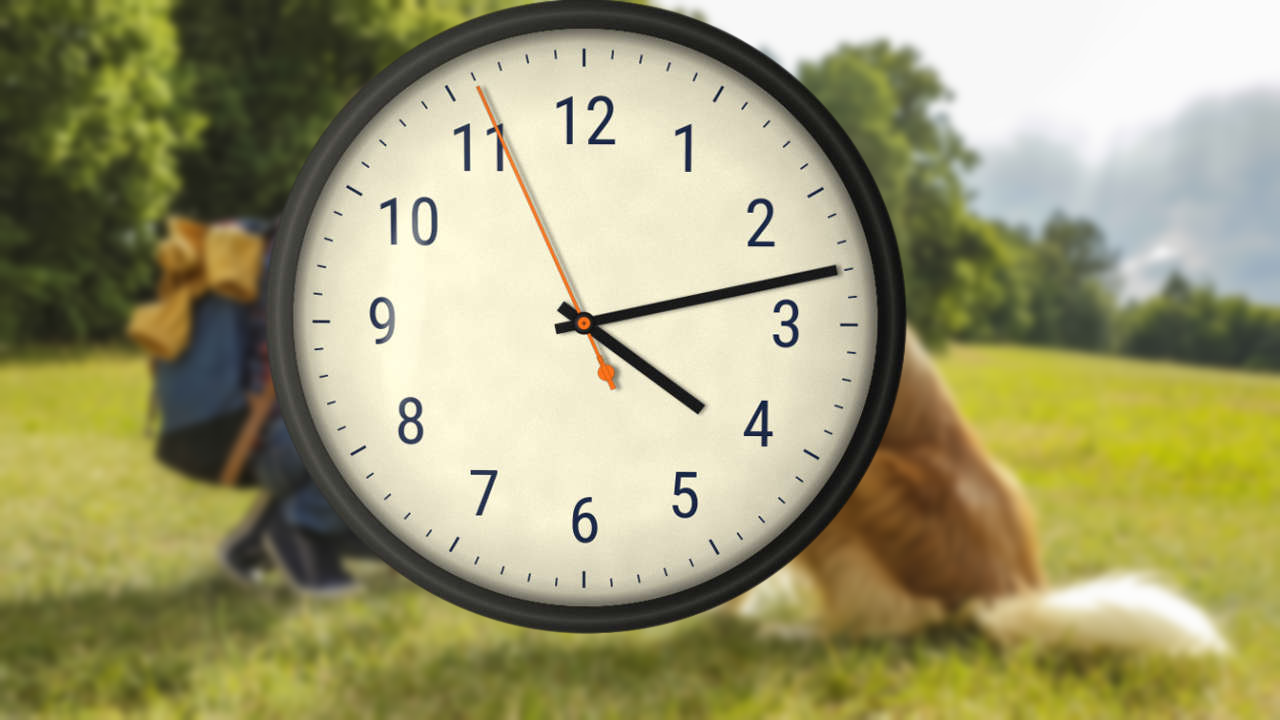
4:12:56
